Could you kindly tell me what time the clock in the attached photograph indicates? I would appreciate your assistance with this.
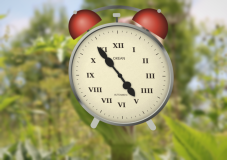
4:54
